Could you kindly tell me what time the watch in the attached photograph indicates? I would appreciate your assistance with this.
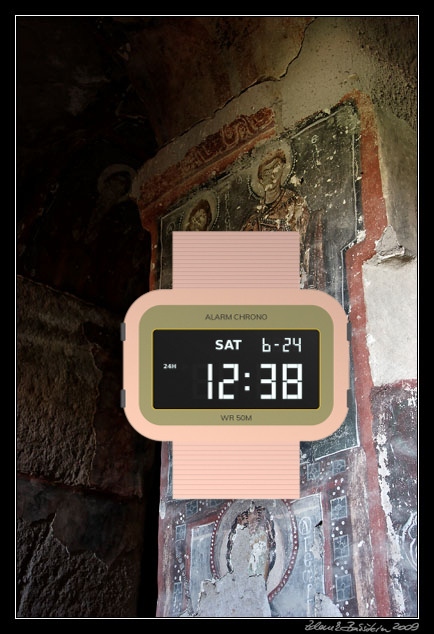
12:38
